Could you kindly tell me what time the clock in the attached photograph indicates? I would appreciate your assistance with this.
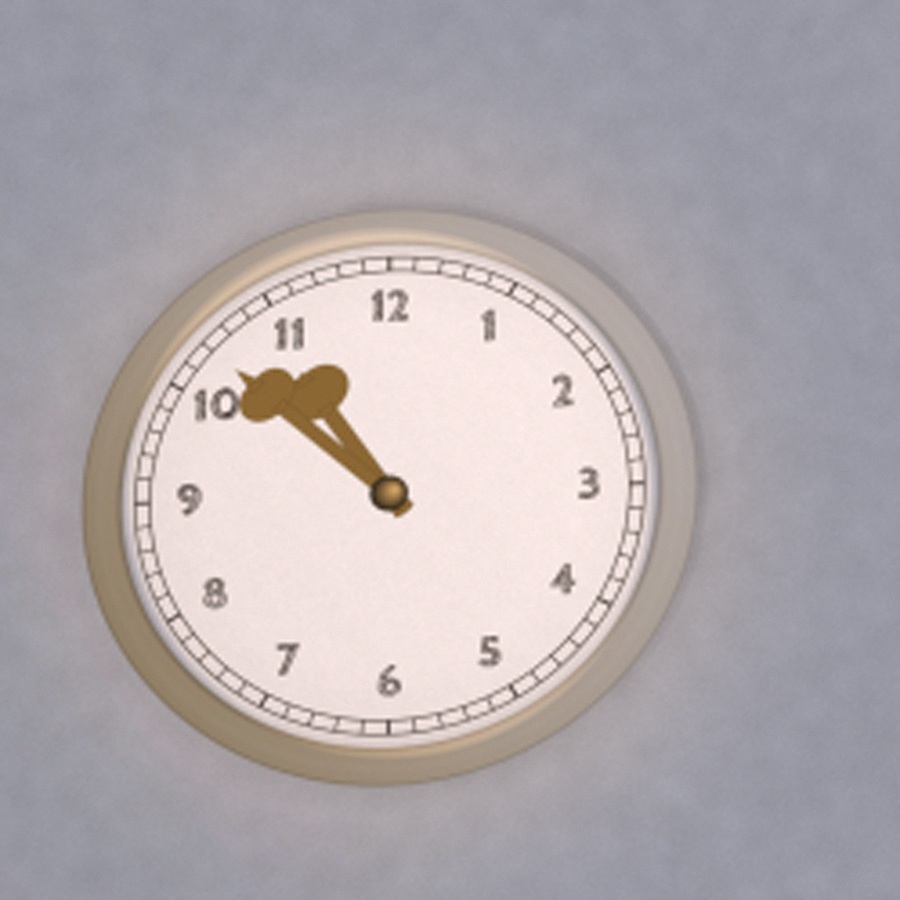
10:52
